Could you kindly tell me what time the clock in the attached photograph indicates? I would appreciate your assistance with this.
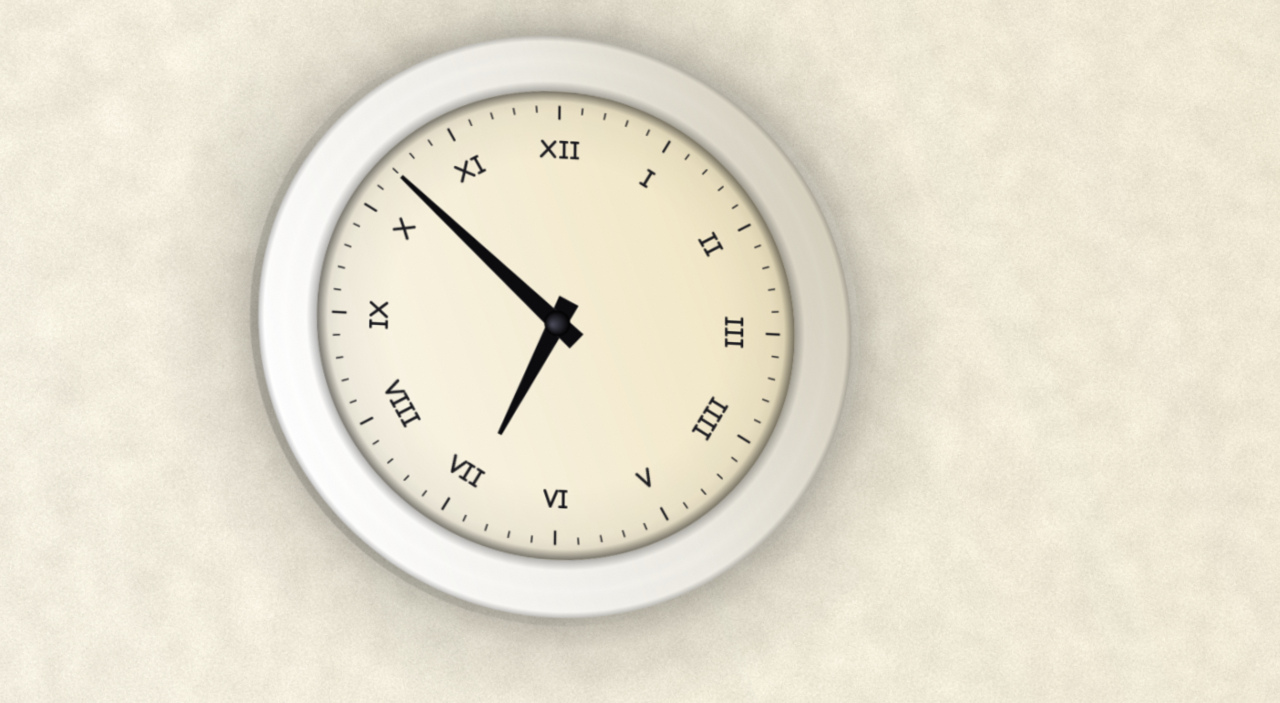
6:52
